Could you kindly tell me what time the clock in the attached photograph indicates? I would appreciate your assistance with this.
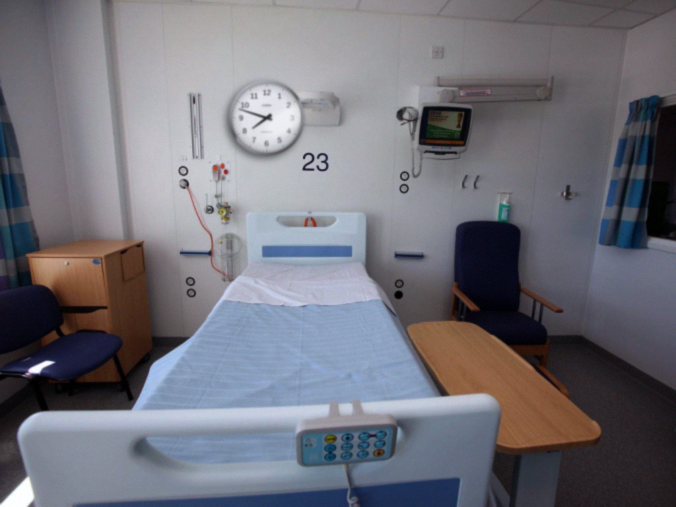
7:48
